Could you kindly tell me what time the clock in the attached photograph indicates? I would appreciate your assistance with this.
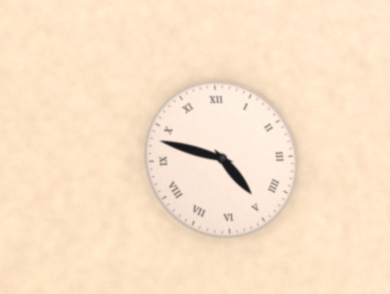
4:48
